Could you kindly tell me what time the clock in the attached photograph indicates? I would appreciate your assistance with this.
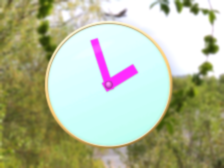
1:57
